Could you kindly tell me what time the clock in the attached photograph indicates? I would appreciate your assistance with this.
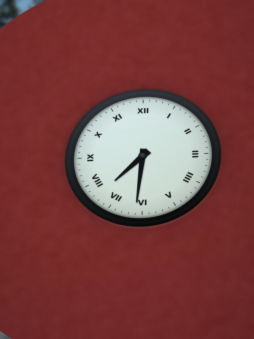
7:31
